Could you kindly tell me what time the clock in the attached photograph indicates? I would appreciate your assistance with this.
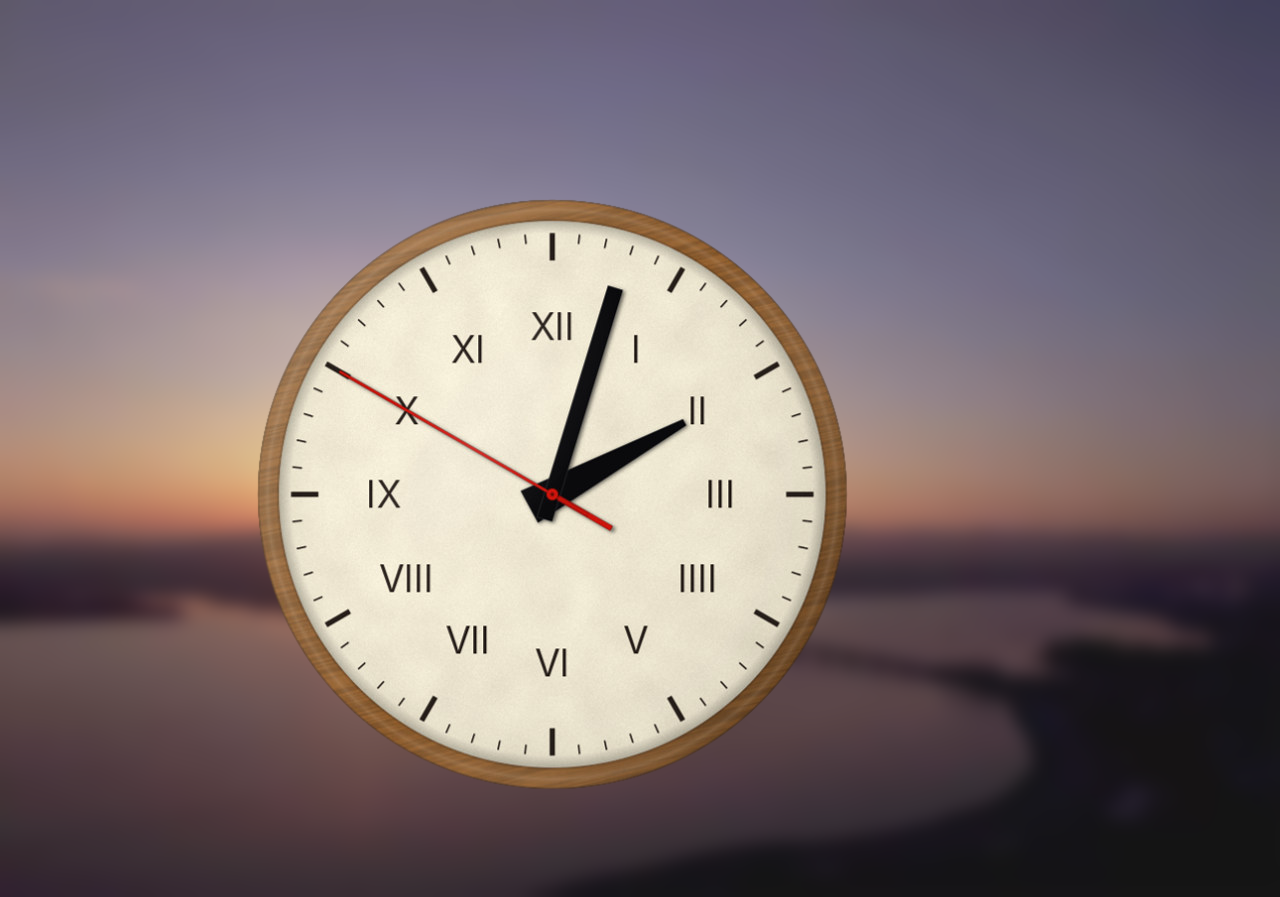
2:02:50
